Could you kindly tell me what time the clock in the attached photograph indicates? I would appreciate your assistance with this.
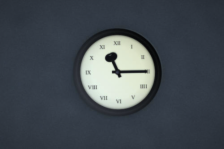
11:15
